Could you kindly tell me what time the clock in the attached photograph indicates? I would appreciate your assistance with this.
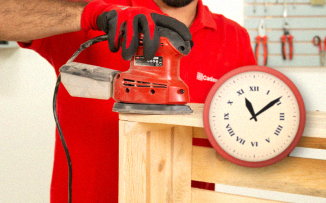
11:09
